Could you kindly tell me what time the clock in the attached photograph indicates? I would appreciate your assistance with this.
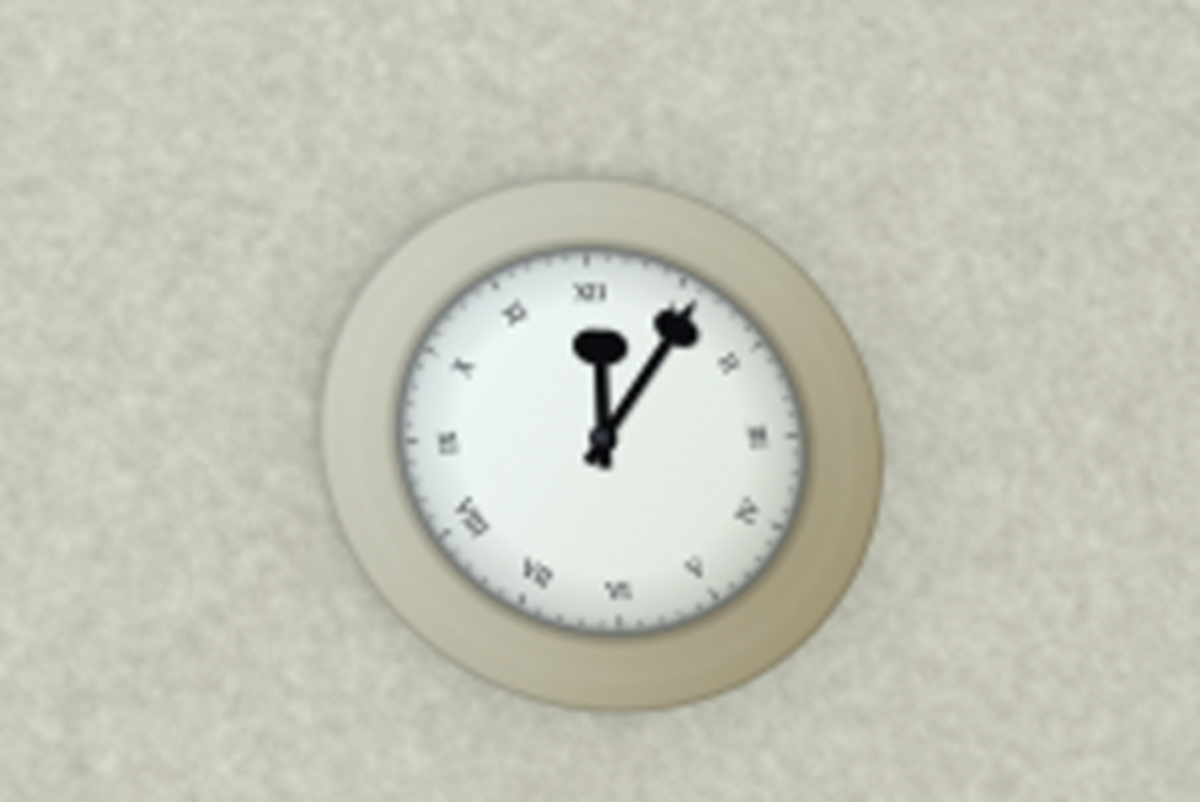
12:06
